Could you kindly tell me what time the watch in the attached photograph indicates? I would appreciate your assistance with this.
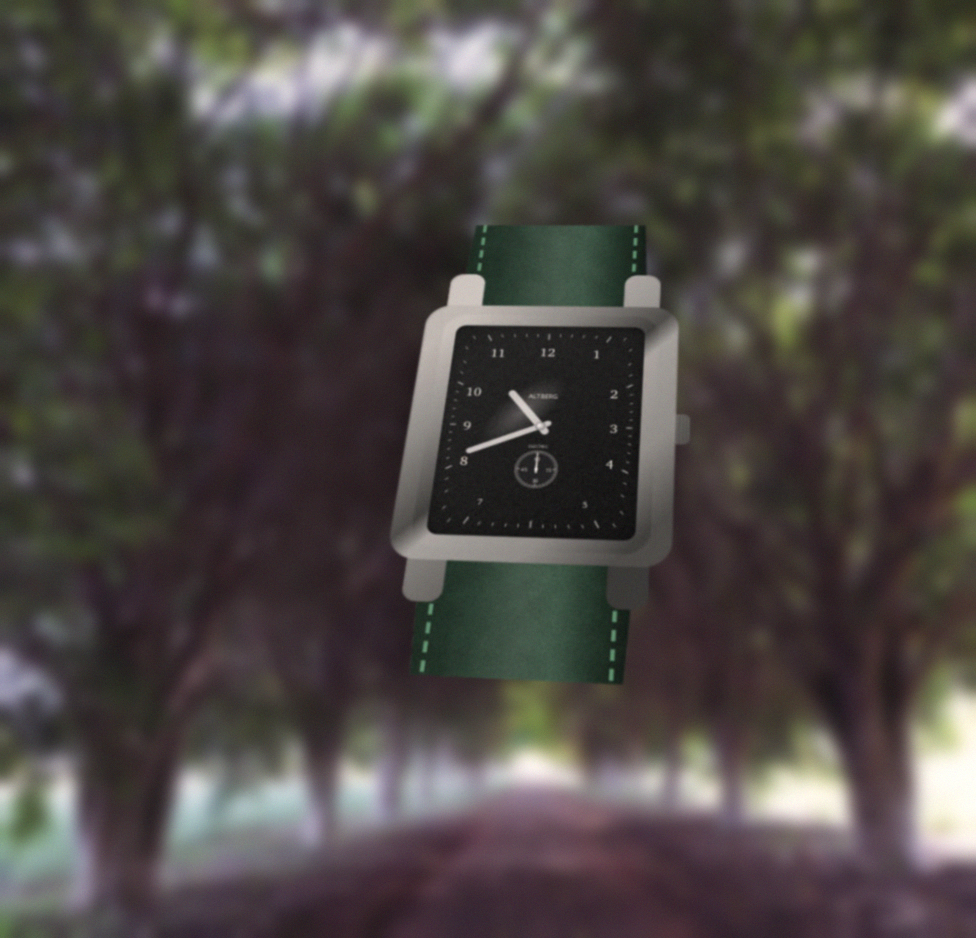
10:41
